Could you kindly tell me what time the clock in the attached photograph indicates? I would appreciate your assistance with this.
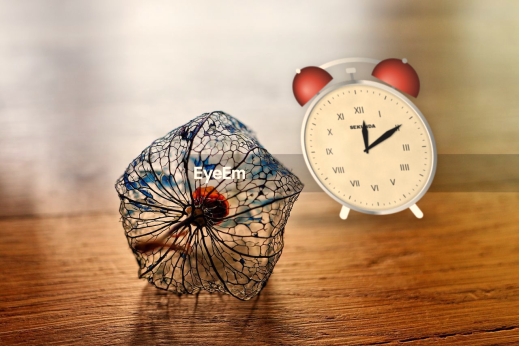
12:10
